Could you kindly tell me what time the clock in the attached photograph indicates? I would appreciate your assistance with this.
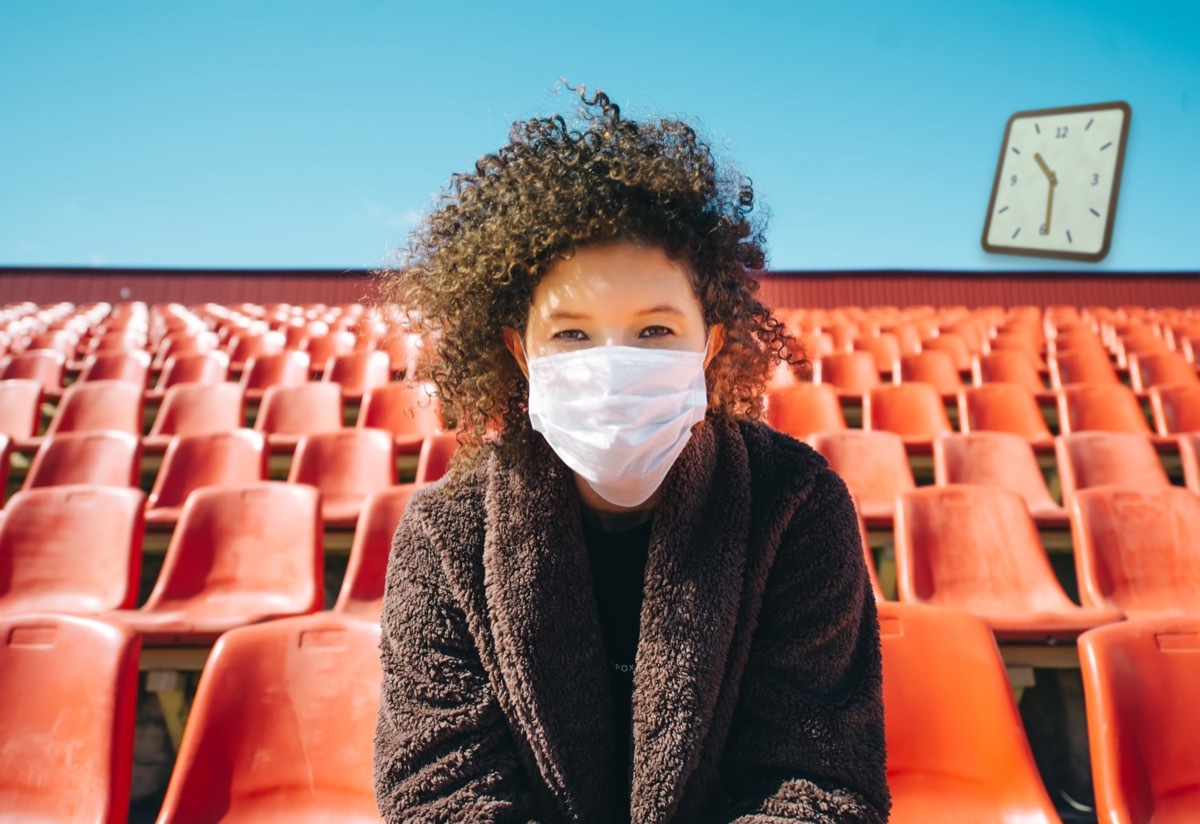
10:29
